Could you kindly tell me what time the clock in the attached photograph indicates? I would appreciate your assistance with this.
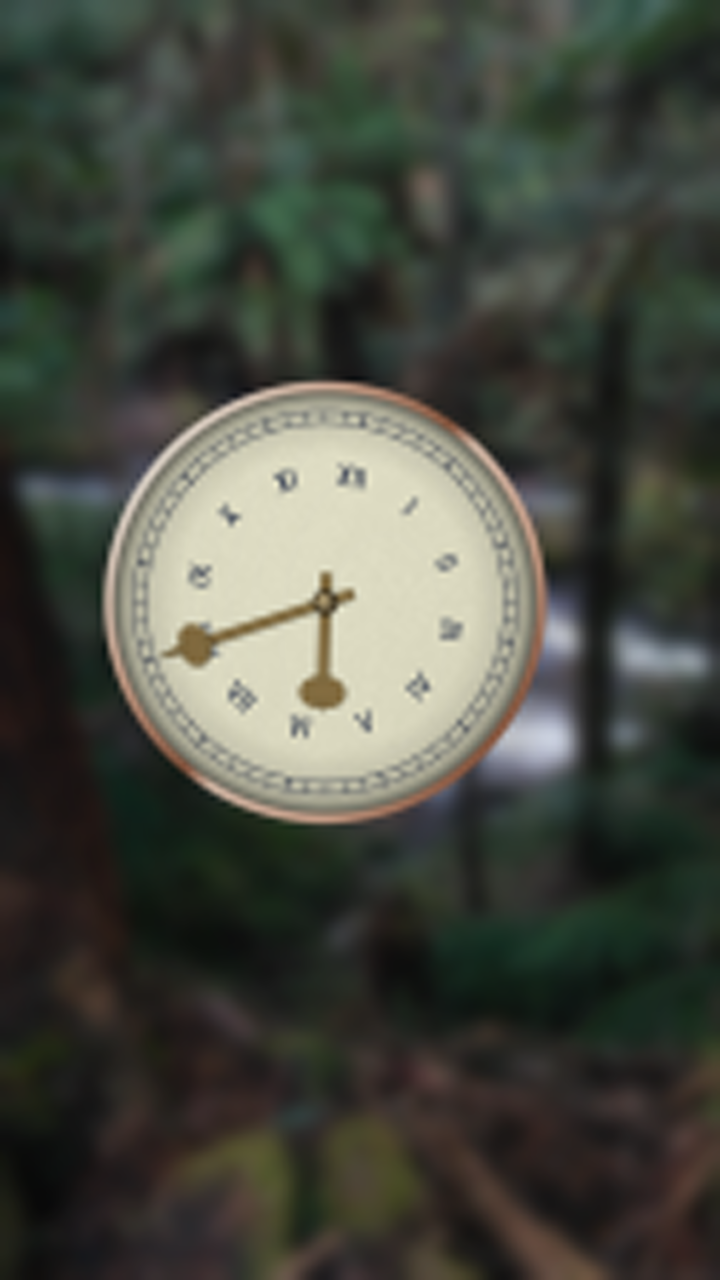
5:40
